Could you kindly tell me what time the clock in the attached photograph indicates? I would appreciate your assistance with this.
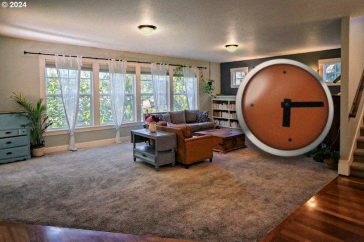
6:15
